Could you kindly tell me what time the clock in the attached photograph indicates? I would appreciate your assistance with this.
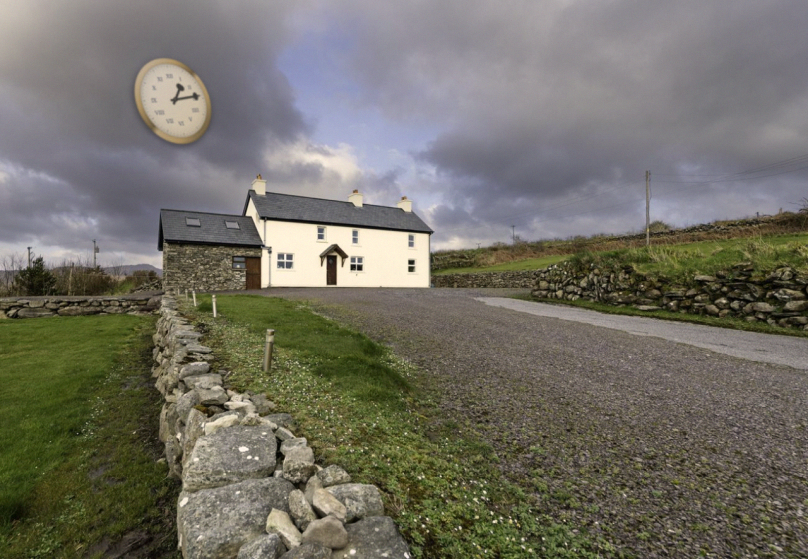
1:14
